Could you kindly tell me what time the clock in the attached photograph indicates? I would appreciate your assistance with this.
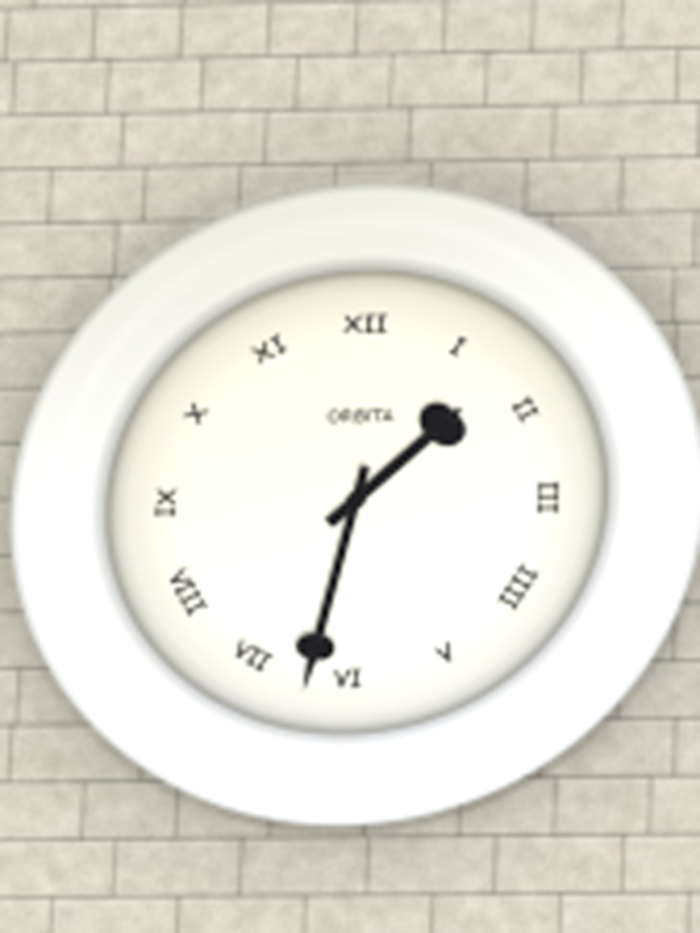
1:32
